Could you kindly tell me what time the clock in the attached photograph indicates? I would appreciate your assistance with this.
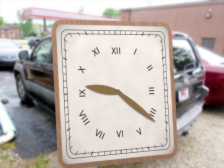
9:21
